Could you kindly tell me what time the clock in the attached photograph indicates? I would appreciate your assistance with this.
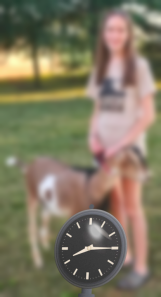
8:15
